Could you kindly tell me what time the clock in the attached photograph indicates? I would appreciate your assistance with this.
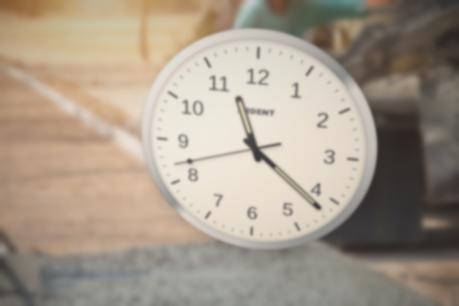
11:21:42
